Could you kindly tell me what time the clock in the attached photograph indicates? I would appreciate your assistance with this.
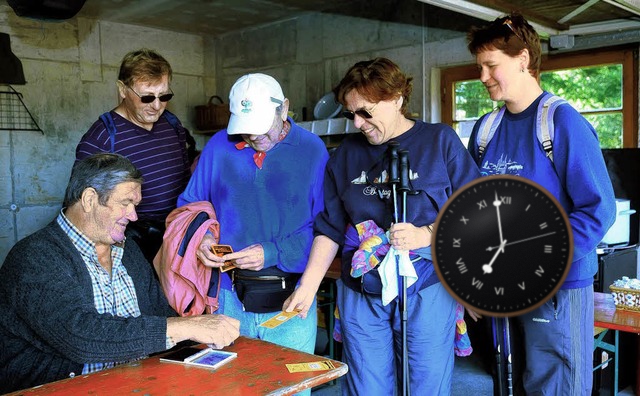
6:58:12
